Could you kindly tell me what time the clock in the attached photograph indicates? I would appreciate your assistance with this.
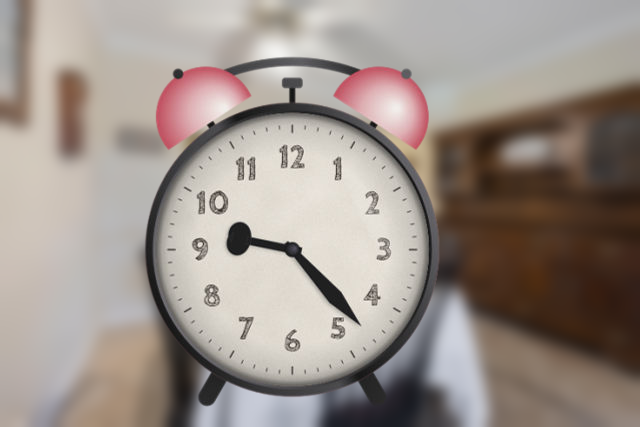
9:23
